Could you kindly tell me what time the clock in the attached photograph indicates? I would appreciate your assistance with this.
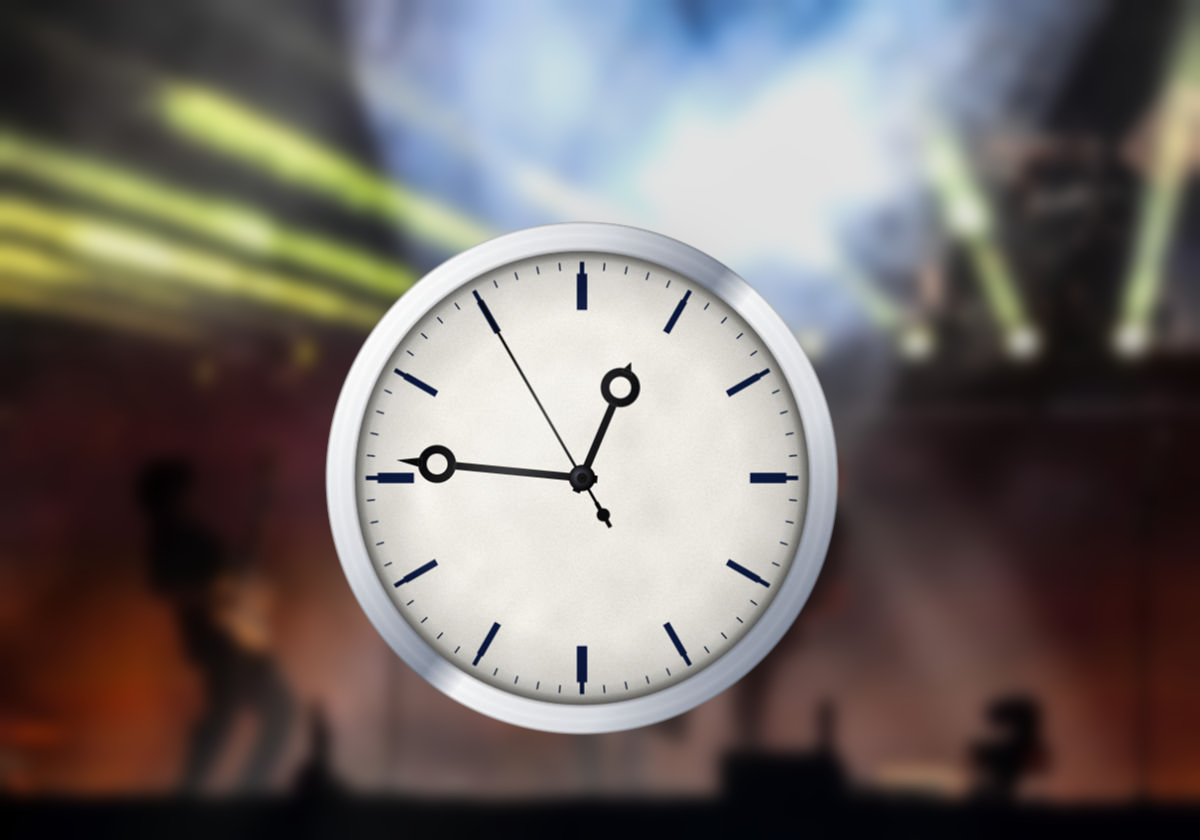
12:45:55
